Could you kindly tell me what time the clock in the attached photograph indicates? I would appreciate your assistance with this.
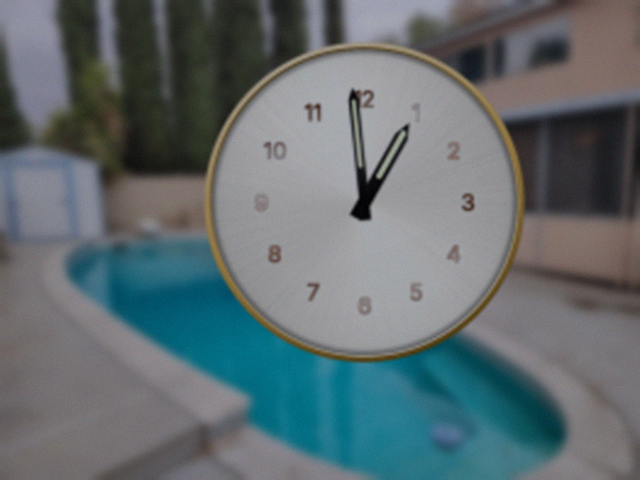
12:59
